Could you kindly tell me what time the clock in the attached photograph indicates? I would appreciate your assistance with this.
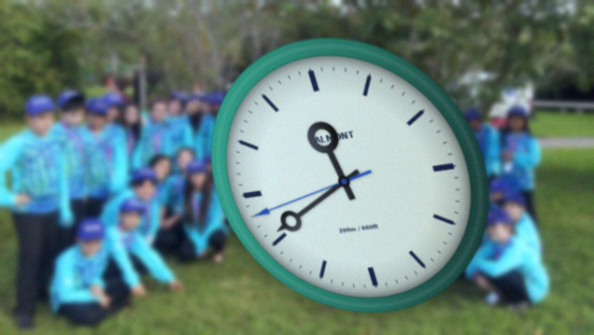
11:40:43
